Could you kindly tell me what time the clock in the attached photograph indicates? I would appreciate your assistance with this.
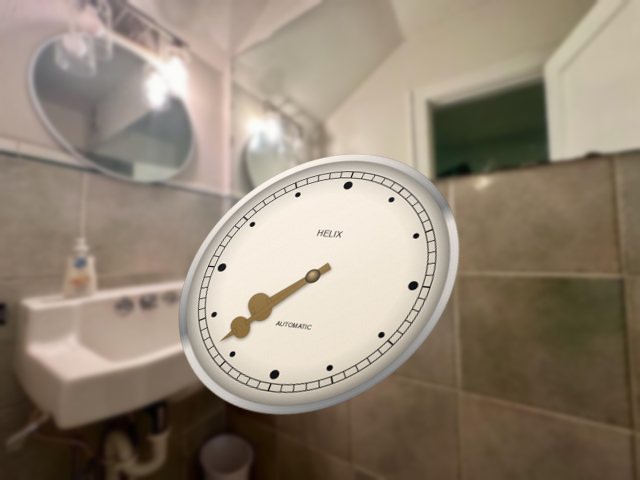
7:37
